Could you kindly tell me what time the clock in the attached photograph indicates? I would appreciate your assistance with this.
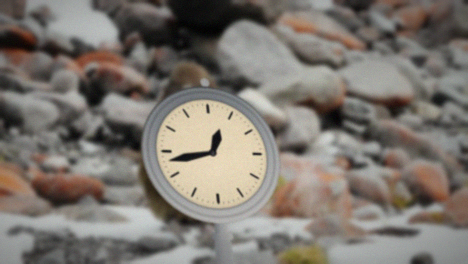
12:43
